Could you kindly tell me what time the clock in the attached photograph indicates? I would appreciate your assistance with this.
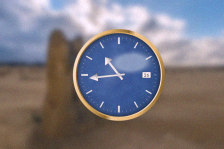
10:44
